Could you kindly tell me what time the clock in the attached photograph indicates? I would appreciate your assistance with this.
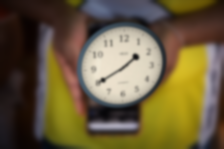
1:40
